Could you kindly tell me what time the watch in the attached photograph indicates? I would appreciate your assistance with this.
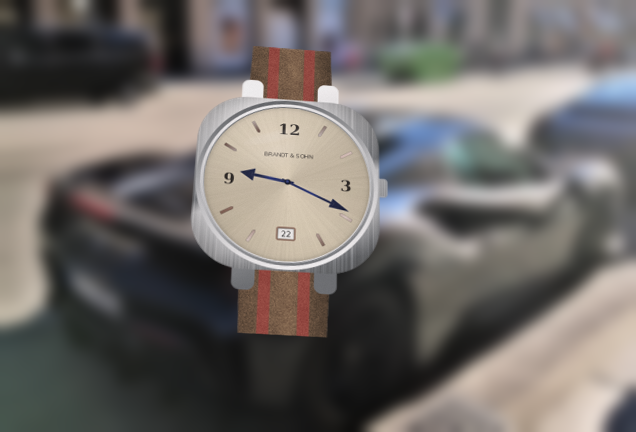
9:19
